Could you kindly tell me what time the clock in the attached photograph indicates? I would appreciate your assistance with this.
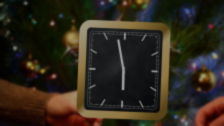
5:58
